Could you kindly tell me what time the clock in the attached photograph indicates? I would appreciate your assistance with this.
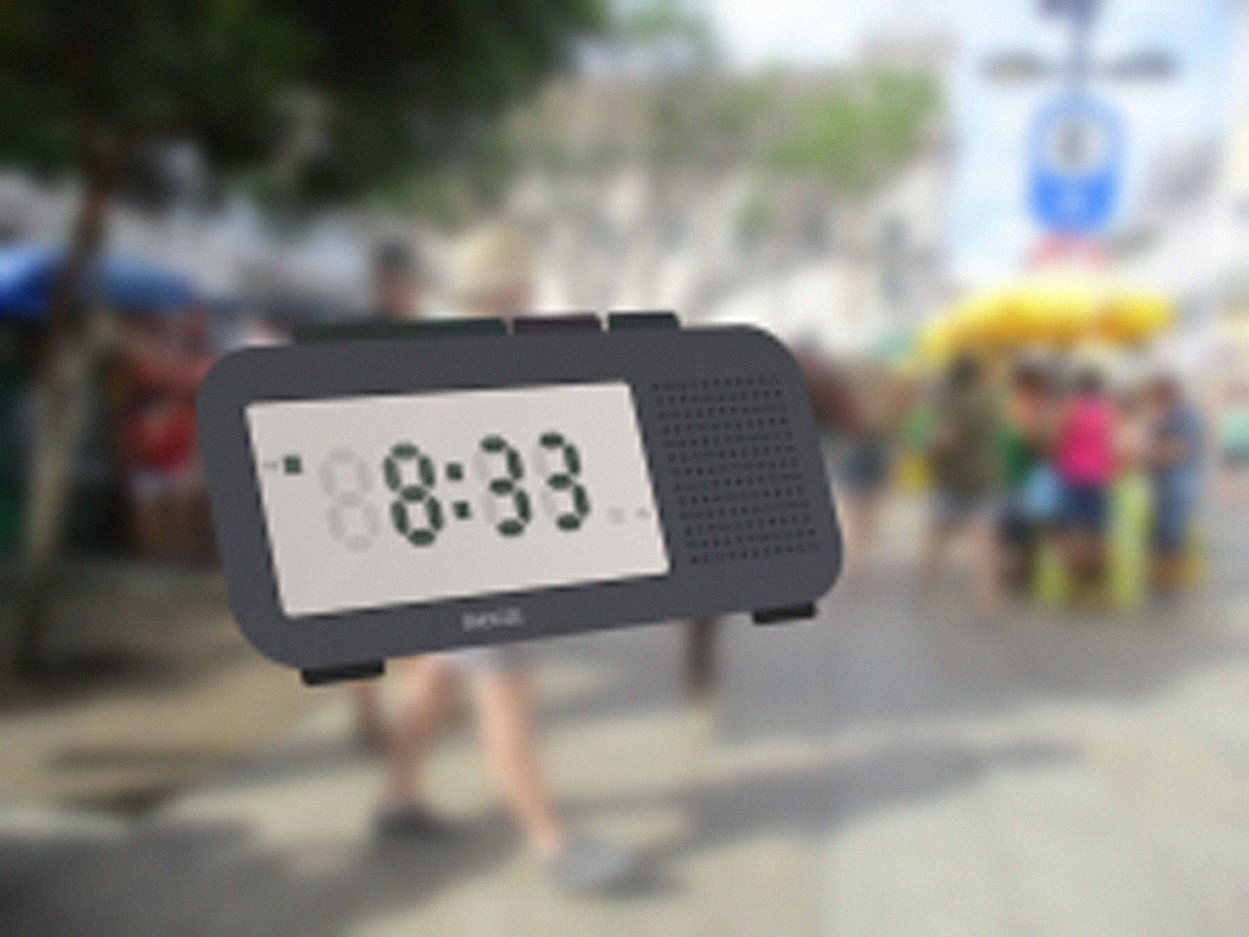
8:33
